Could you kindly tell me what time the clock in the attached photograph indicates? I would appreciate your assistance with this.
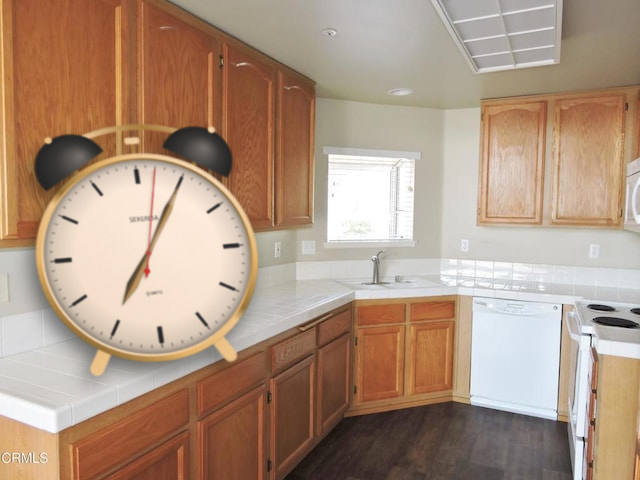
7:05:02
